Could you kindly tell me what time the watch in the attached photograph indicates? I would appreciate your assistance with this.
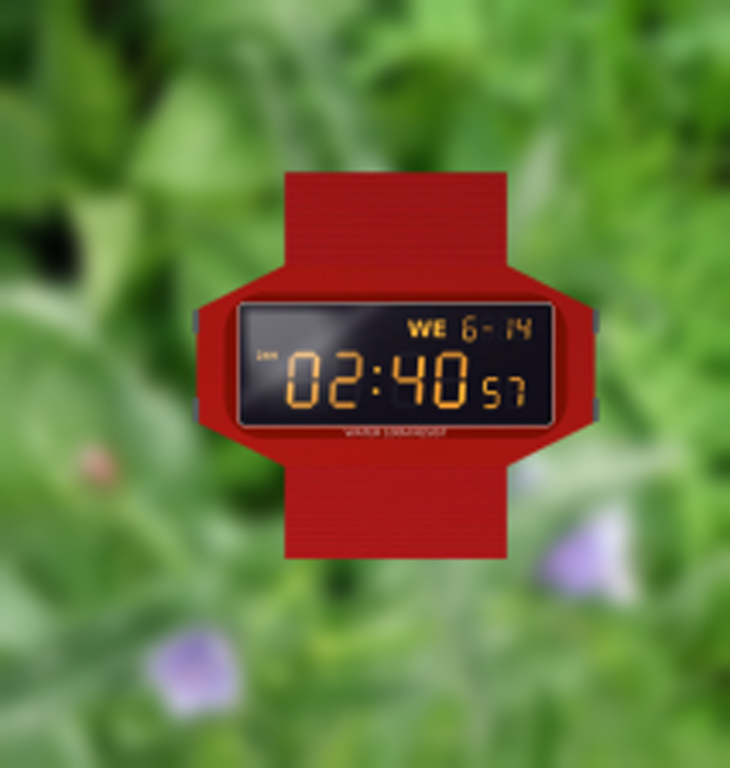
2:40:57
